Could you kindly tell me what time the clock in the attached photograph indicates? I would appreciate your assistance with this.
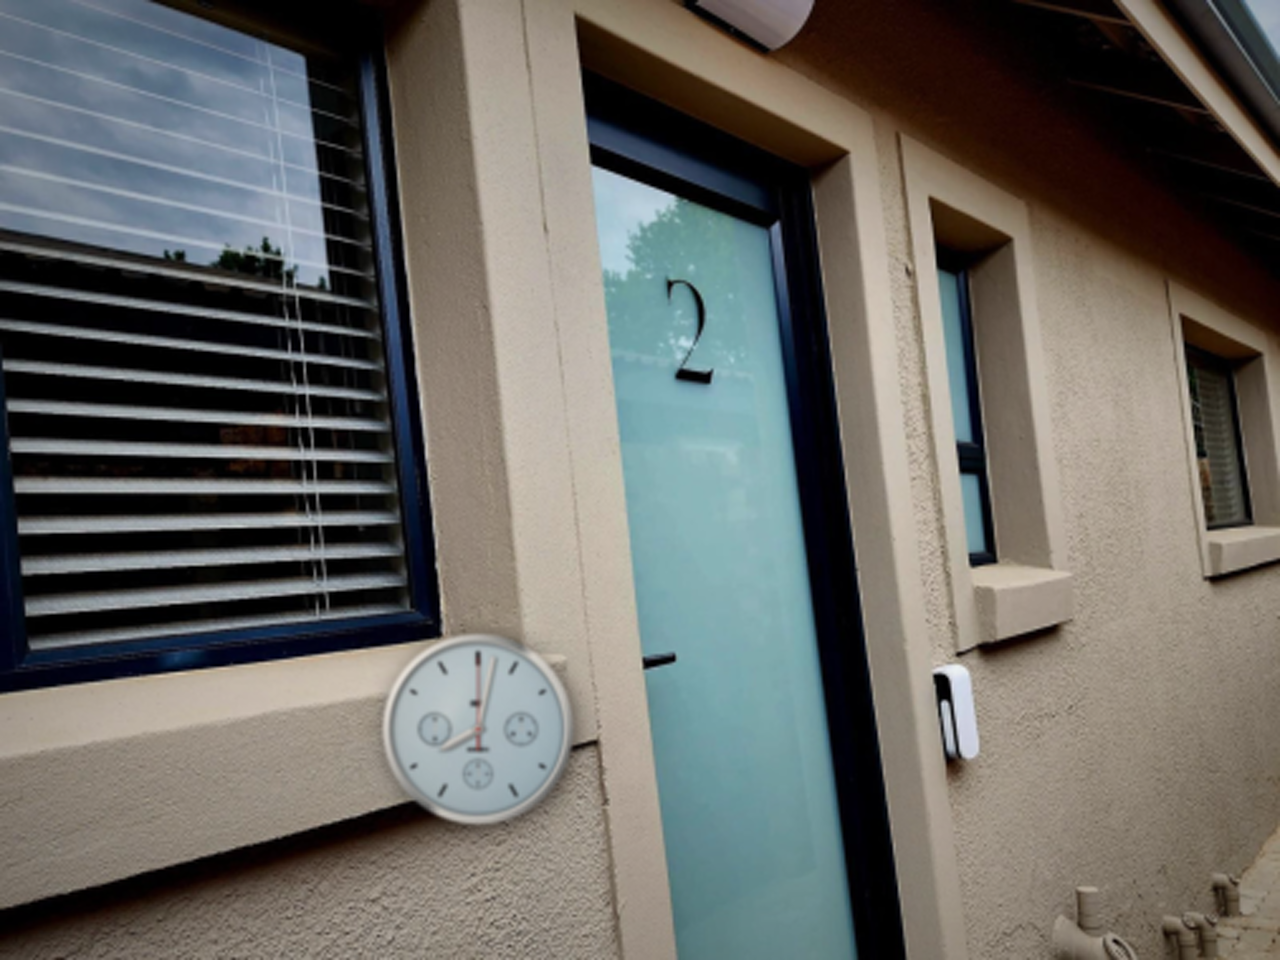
8:02
